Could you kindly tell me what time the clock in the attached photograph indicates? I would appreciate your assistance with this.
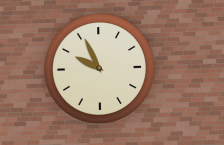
9:56
